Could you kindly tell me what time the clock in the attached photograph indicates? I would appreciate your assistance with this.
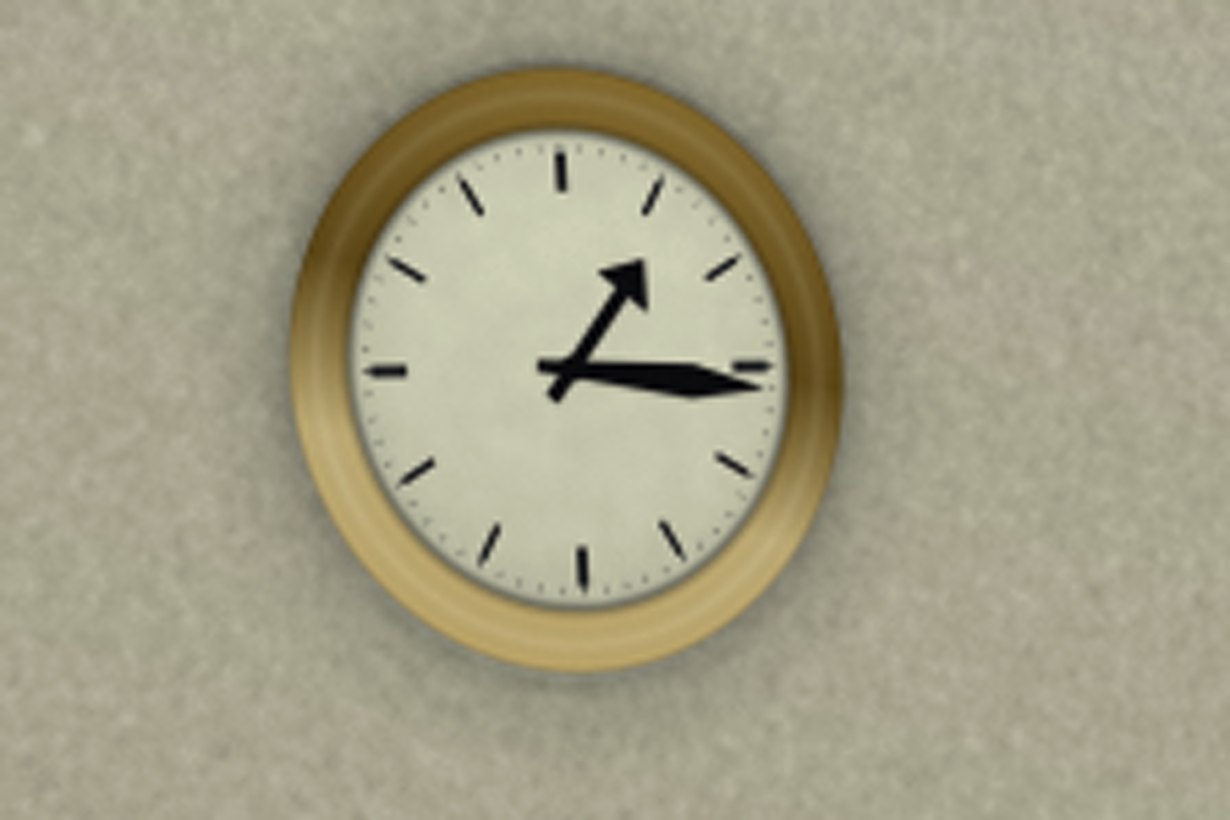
1:16
